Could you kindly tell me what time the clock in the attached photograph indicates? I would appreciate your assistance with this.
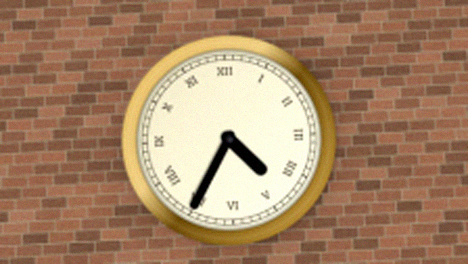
4:35
